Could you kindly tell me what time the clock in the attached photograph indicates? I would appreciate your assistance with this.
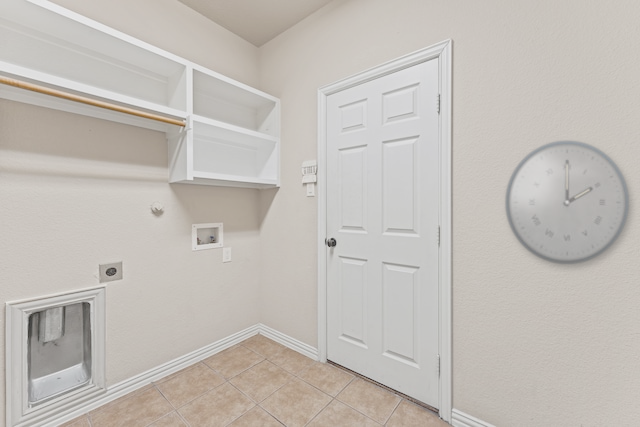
2:00
